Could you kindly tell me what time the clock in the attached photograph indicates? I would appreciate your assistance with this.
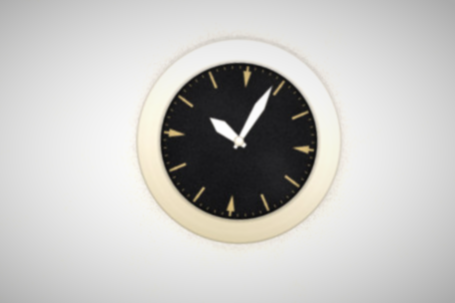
10:04
